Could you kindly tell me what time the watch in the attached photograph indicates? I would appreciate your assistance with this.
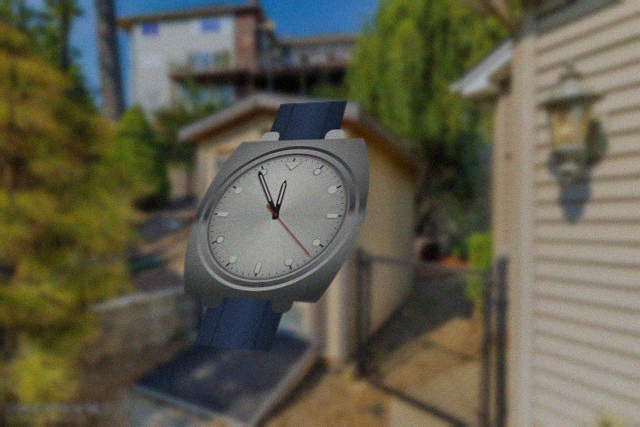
11:54:22
